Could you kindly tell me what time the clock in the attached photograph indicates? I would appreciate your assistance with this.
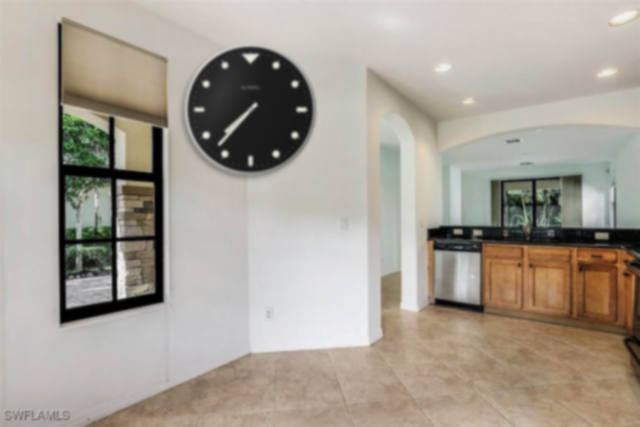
7:37
